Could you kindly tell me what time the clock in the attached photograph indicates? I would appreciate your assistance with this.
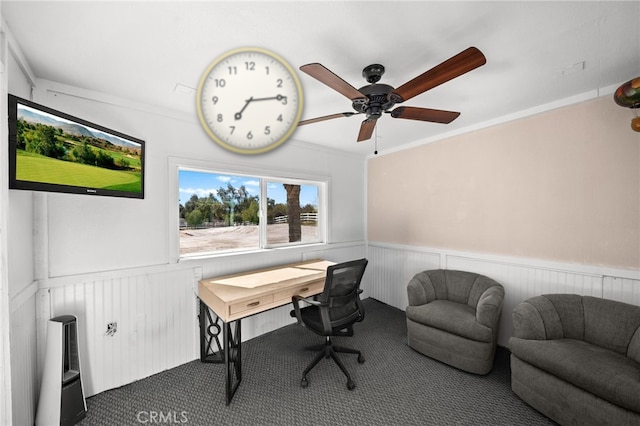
7:14
